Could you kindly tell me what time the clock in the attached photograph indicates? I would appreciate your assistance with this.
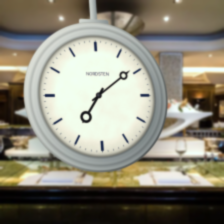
7:09
